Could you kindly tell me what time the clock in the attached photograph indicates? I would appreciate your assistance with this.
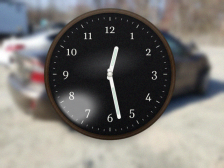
12:28
